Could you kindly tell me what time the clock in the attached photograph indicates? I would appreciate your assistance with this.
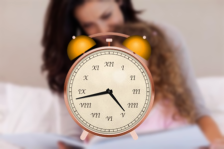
4:43
